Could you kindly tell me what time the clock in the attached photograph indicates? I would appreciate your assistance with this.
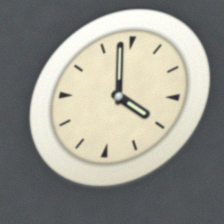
3:58
